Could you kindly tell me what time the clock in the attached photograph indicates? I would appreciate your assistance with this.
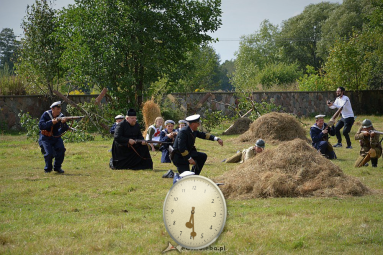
6:29
